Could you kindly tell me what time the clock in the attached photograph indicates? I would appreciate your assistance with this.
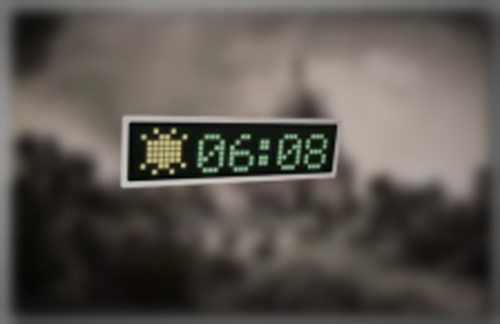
6:08
